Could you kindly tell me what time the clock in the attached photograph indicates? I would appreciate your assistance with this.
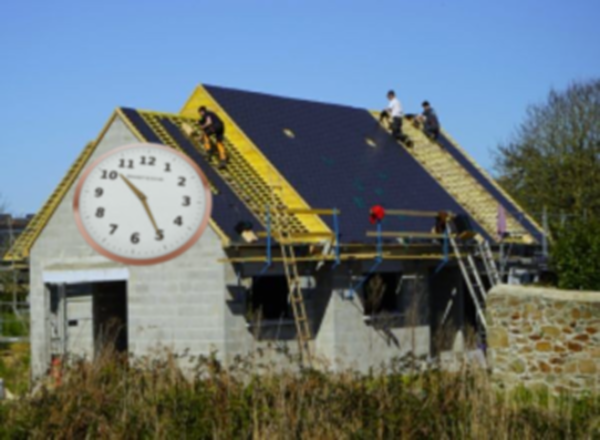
10:25
